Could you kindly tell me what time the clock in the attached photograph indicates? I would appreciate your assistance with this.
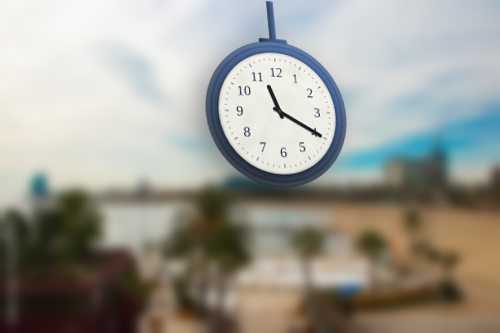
11:20
